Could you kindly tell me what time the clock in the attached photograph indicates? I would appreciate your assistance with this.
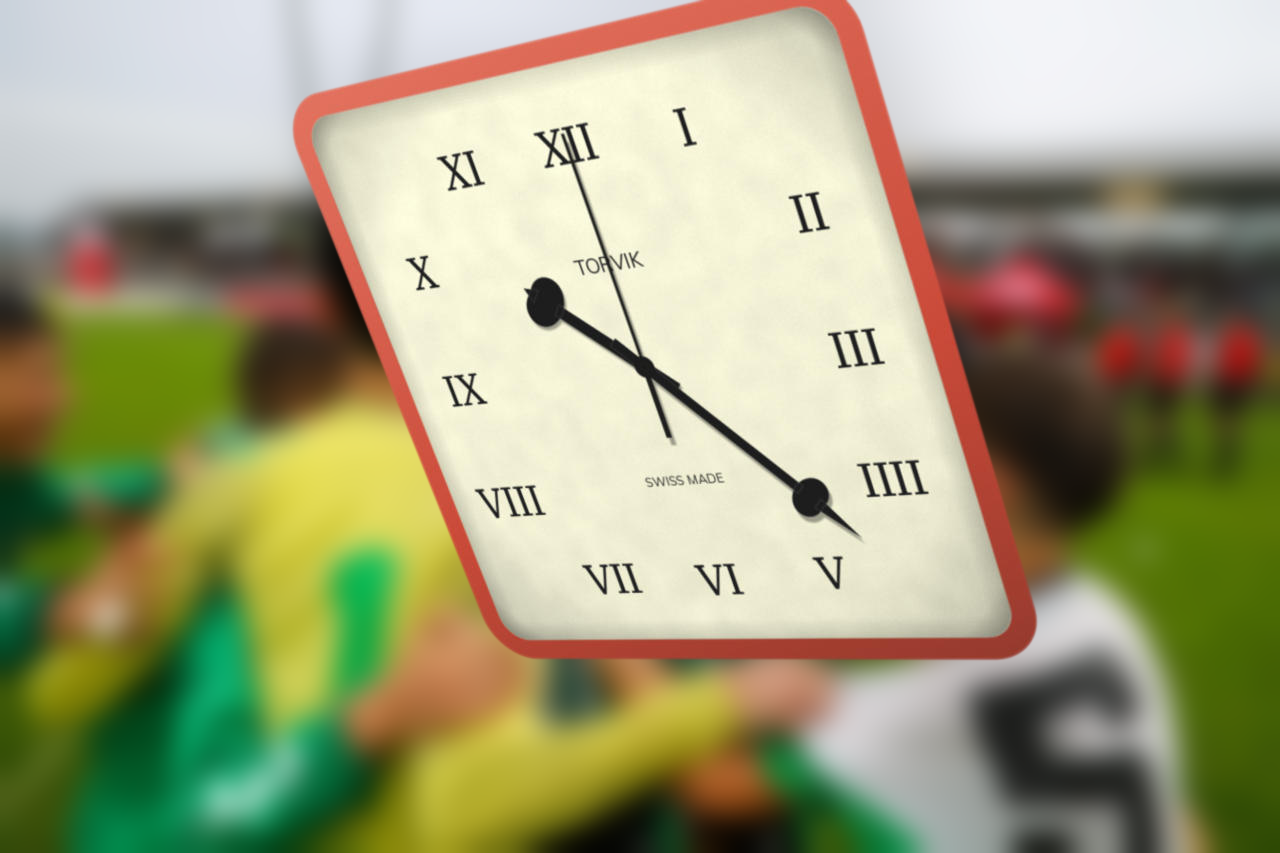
10:23:00
